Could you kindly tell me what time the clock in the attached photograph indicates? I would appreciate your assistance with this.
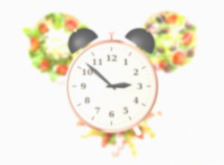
2:52
